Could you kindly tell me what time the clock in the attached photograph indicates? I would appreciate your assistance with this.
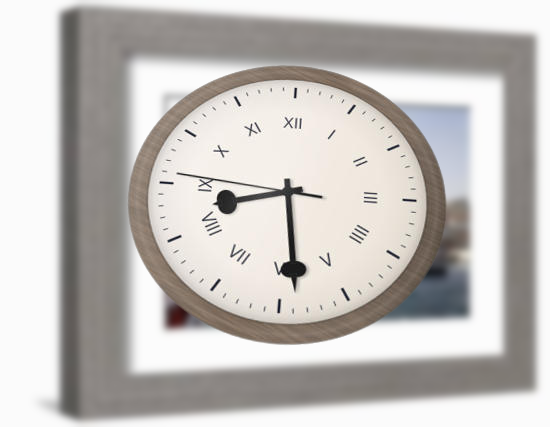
8:28:46
